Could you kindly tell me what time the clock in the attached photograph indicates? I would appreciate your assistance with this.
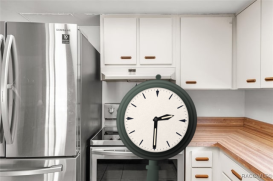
2:30
